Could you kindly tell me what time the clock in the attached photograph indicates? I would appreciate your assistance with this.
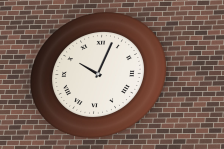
10:03
